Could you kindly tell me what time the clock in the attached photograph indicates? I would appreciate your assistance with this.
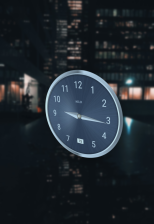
9:16
